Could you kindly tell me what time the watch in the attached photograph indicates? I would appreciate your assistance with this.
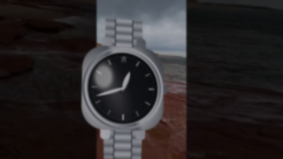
12:42
